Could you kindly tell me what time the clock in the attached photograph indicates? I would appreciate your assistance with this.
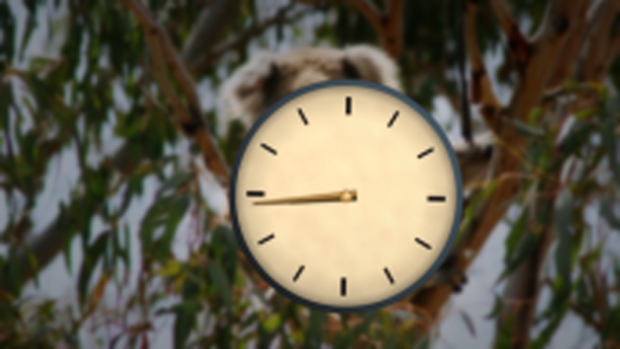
8:44
